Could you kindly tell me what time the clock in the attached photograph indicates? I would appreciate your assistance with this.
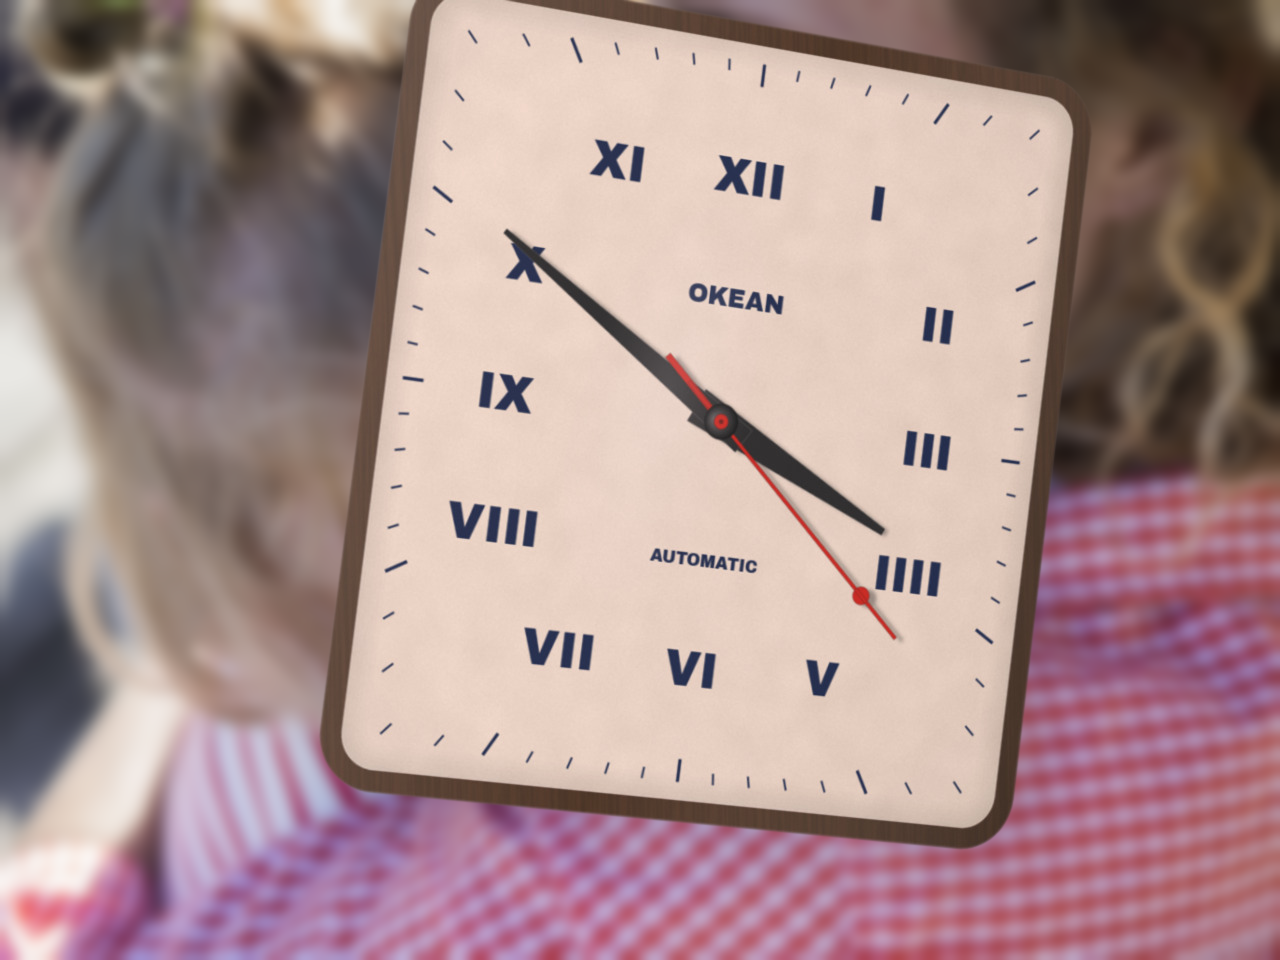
3:50:22
